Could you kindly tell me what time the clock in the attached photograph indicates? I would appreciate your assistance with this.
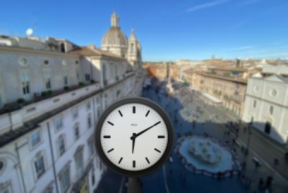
6:10
